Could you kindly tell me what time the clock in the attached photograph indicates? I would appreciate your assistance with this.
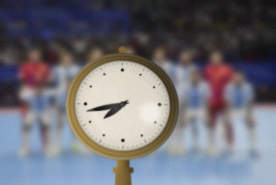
7:43
